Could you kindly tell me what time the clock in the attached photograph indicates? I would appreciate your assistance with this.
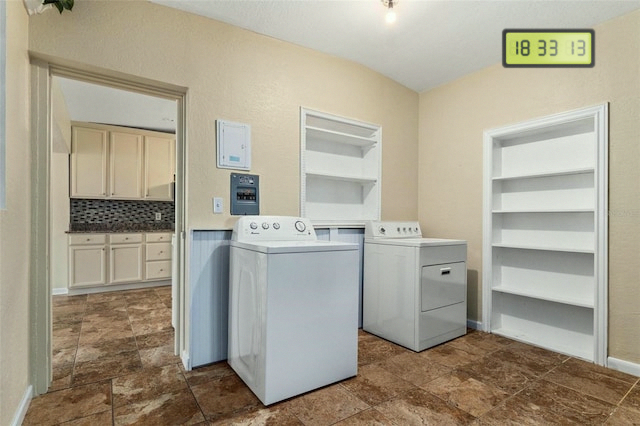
18:33:13
